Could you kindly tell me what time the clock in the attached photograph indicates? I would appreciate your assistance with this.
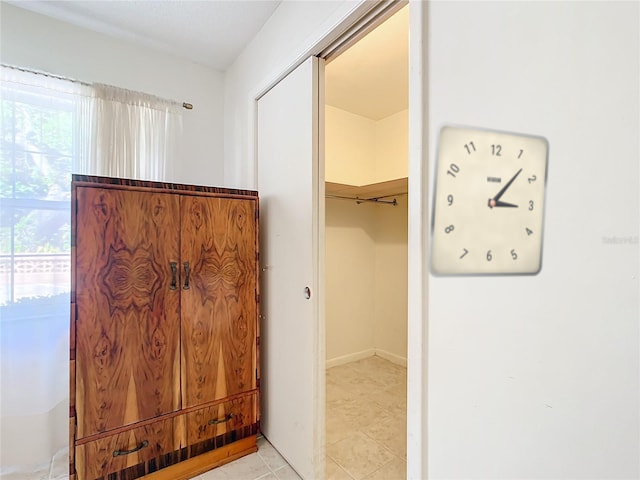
3:07
